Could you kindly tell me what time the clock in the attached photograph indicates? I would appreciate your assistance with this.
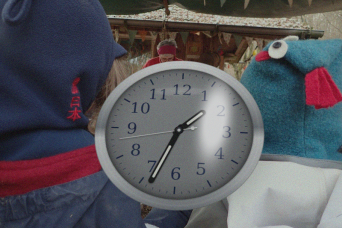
1:33:43
